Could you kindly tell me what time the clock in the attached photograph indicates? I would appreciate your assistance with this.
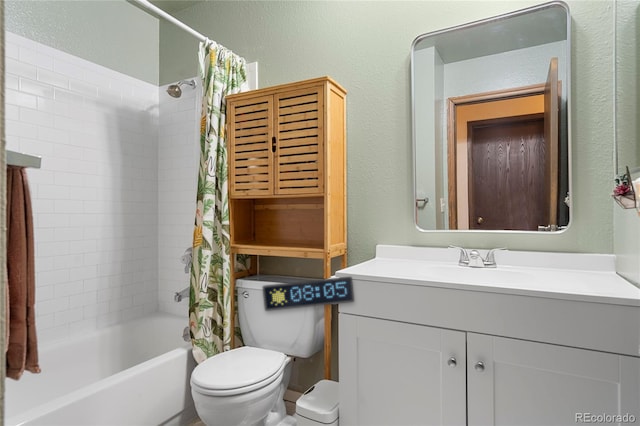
8:05
